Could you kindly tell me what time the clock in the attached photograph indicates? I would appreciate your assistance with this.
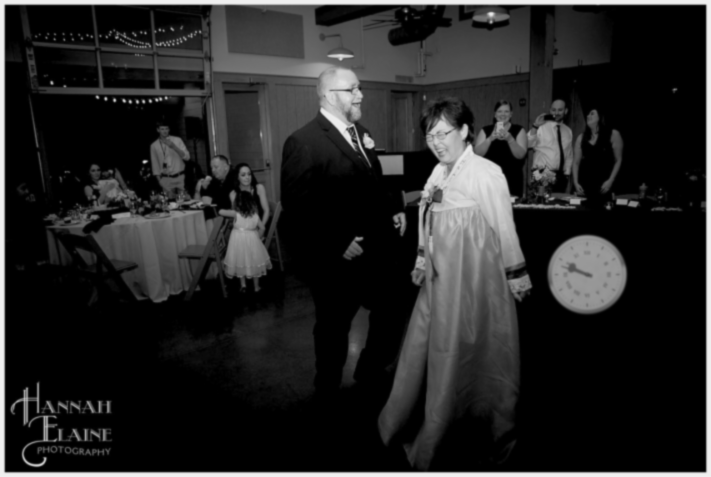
9:48
